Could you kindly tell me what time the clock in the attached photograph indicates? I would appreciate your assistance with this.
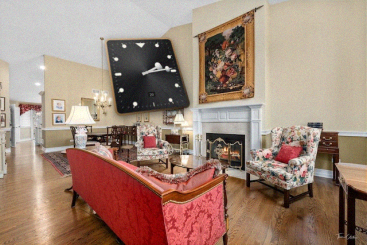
2:14
